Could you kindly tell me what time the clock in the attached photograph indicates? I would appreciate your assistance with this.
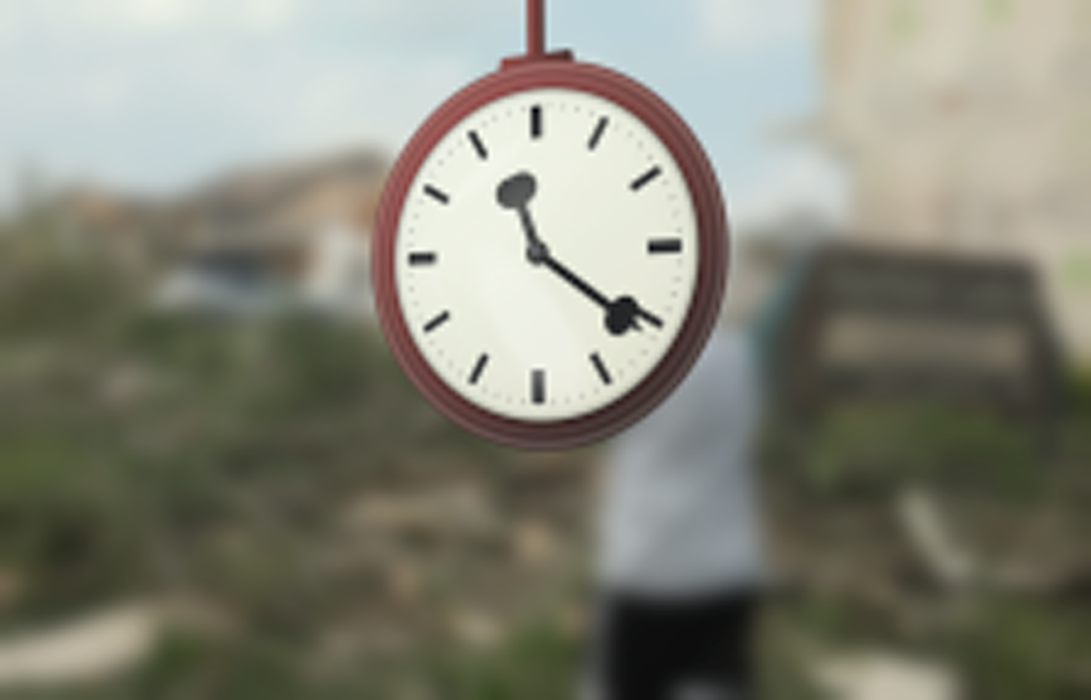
11:21
